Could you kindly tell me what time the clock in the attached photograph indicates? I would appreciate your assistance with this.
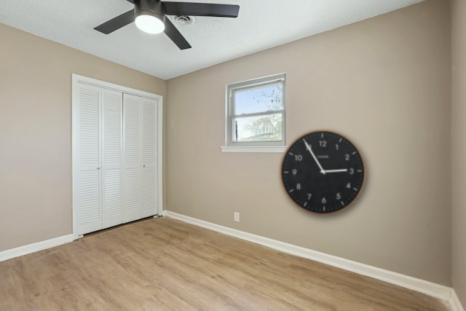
2:55
